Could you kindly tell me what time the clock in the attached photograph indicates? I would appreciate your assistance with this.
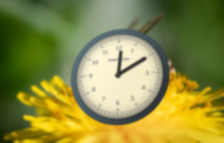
12:10
